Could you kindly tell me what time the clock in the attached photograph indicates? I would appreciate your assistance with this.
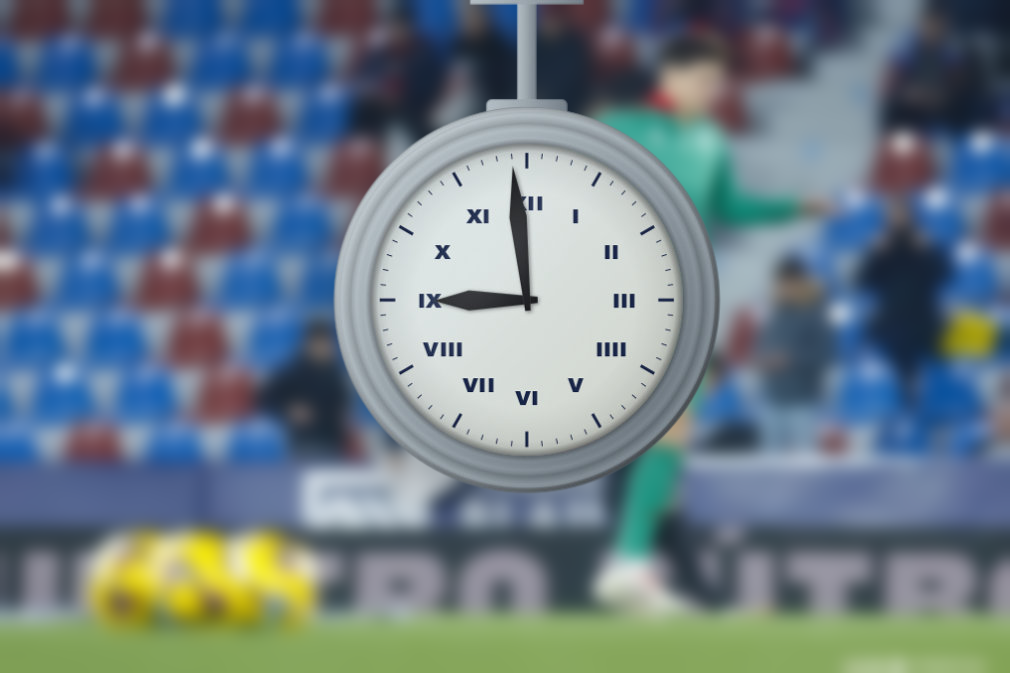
8:59
